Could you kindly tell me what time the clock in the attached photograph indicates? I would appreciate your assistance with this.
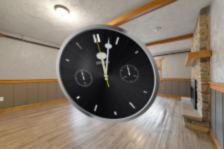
12:03
